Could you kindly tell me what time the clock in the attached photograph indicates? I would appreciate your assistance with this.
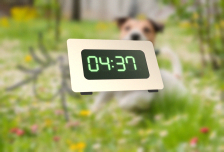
4:37
